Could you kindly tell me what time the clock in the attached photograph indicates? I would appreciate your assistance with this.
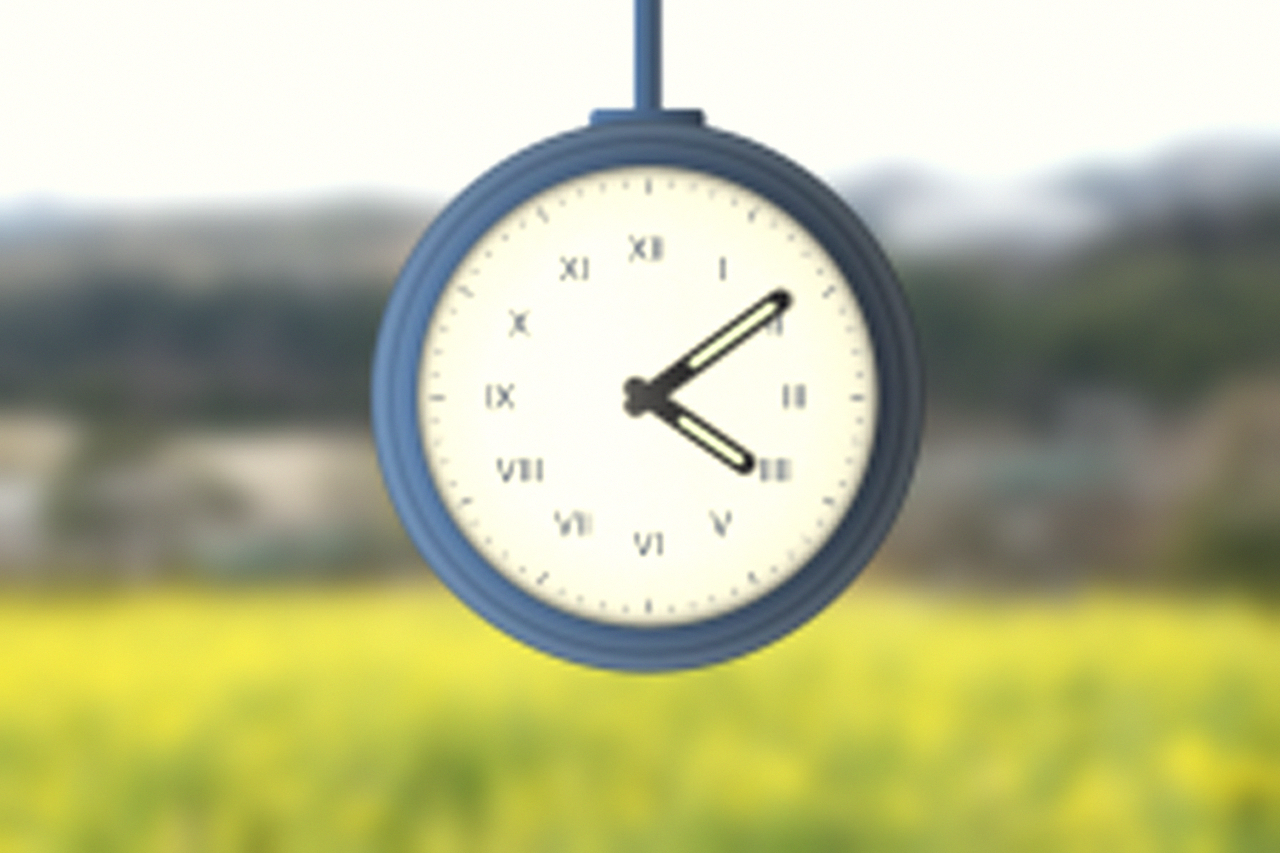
4:09
